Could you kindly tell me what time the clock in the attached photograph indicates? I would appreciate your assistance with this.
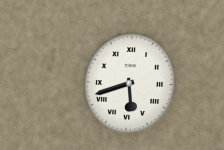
5:42
